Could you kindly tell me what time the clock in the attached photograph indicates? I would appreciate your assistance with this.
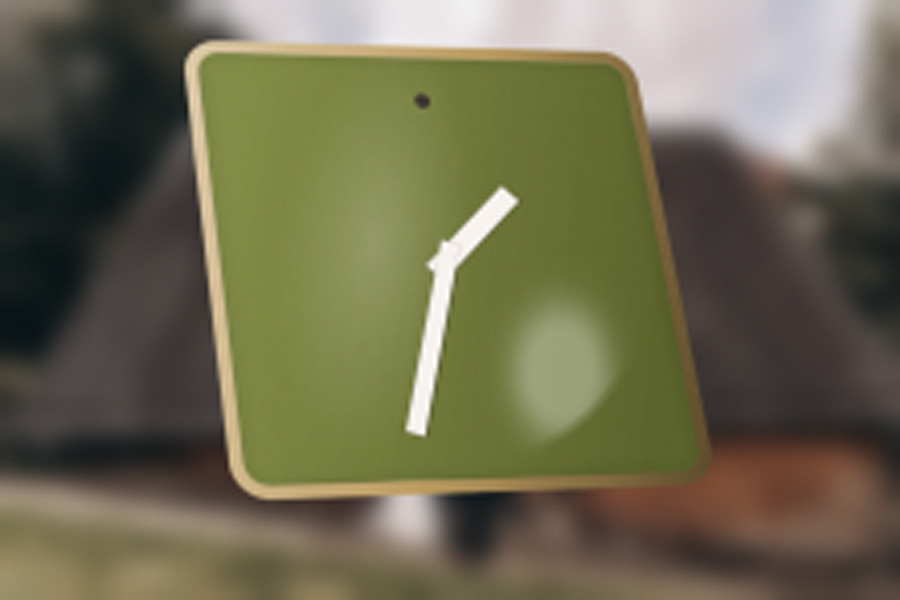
1:33
